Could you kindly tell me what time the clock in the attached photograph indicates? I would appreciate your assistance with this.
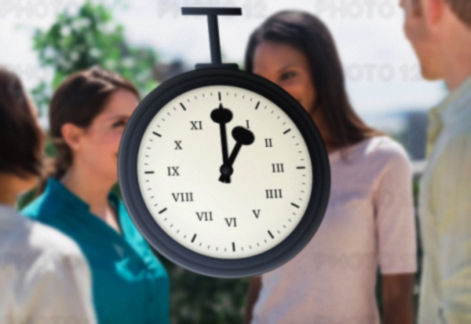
1:00
